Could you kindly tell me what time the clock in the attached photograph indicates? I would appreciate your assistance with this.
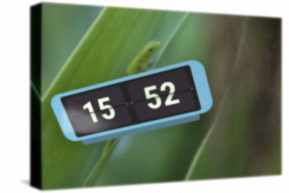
15:52
